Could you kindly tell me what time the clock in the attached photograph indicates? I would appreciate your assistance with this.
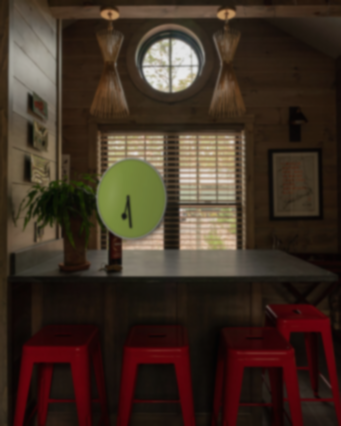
6:29
